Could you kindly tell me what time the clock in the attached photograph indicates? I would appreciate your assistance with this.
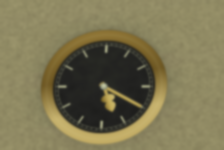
5:20
